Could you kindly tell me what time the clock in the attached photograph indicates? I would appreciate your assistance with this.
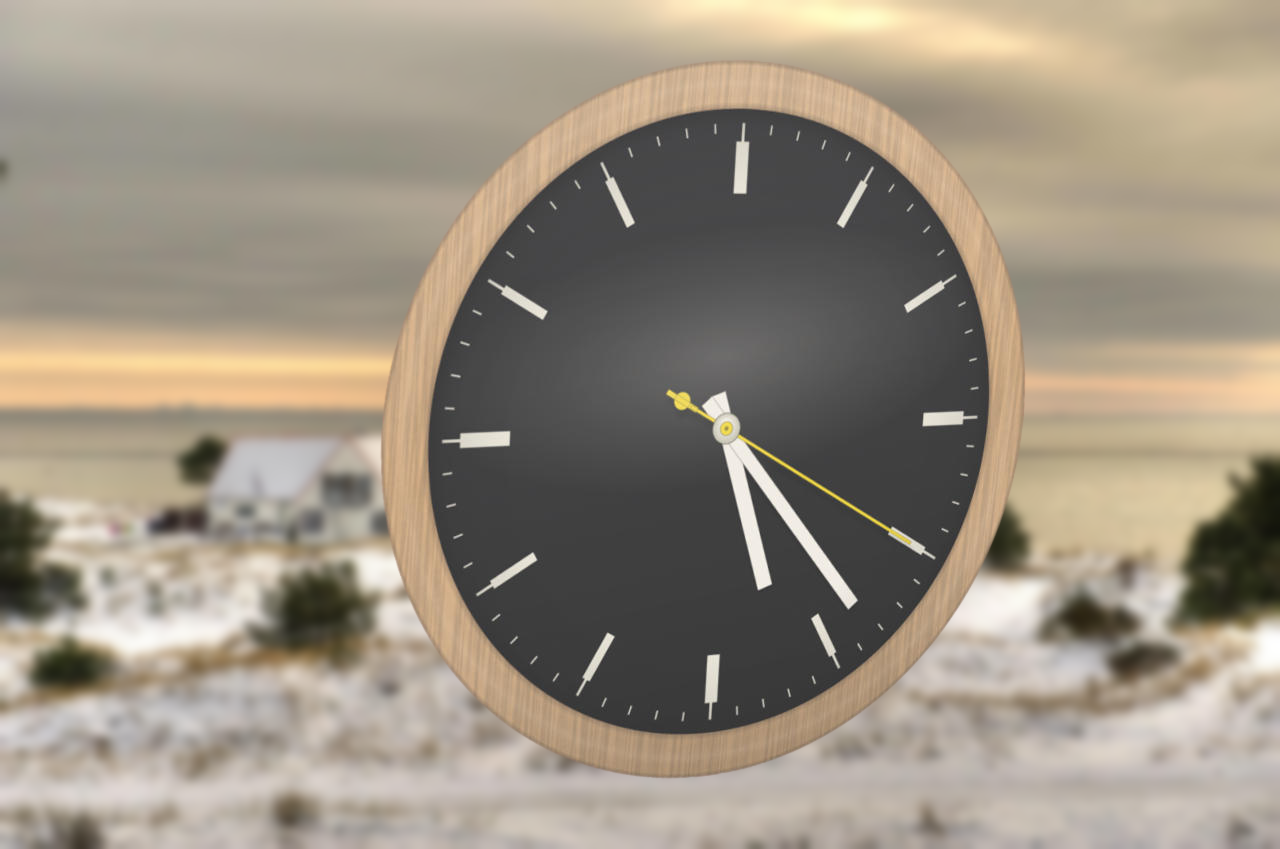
5:23:20
